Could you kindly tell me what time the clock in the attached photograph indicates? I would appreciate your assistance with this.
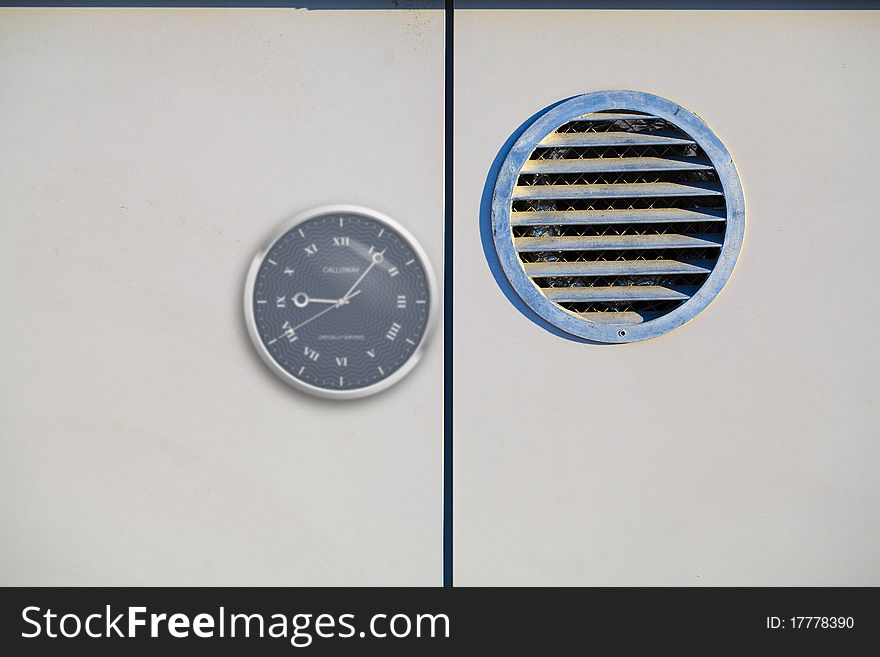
9:06:40
